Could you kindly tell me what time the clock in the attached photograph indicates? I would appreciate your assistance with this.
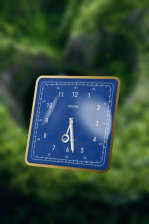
6:28
